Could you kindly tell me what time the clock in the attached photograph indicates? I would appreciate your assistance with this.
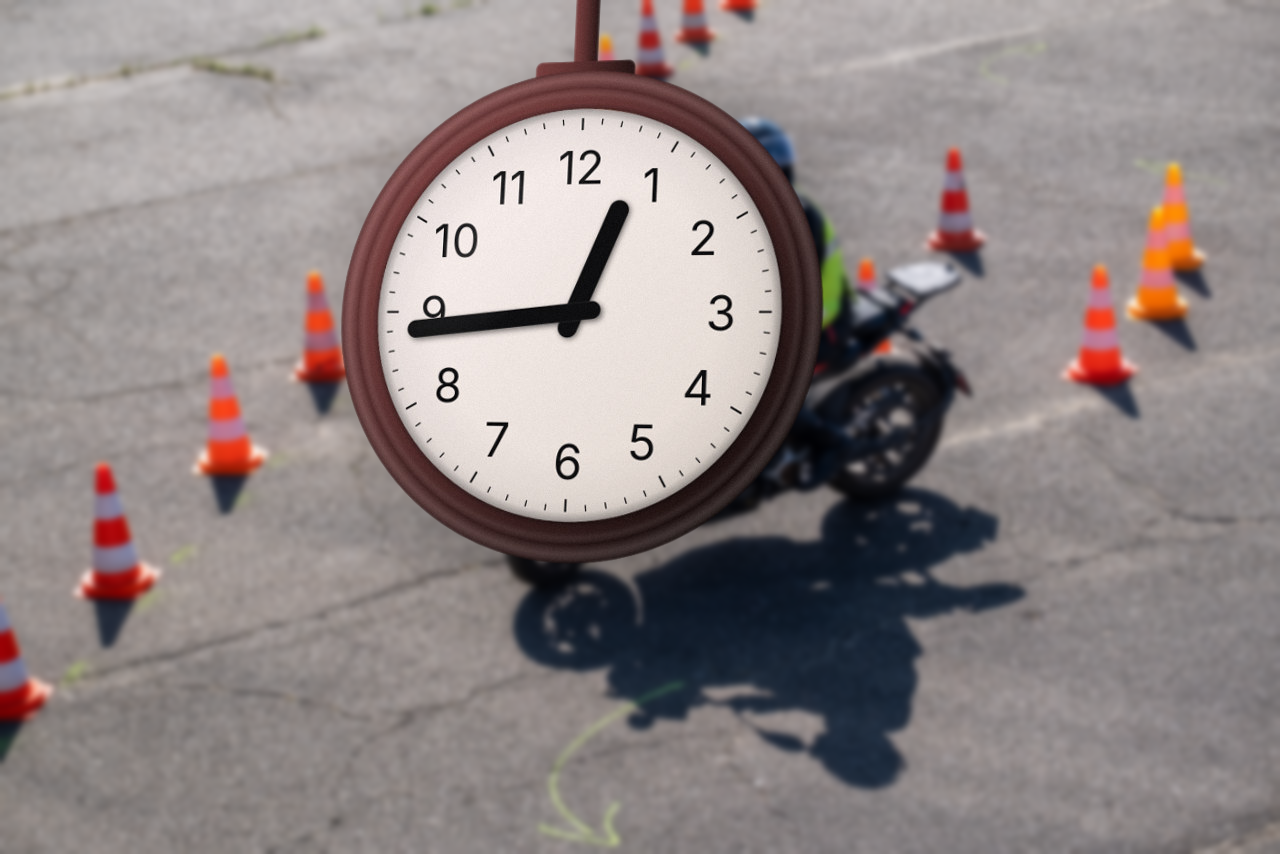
12:44
